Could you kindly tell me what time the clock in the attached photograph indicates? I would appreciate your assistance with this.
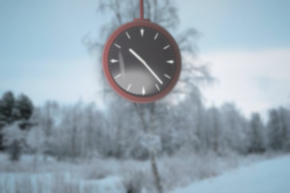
10:23
